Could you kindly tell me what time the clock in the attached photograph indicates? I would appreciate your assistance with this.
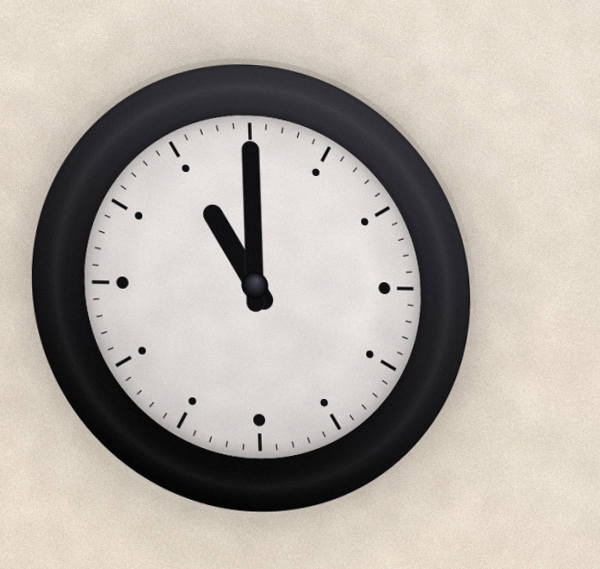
11:00
